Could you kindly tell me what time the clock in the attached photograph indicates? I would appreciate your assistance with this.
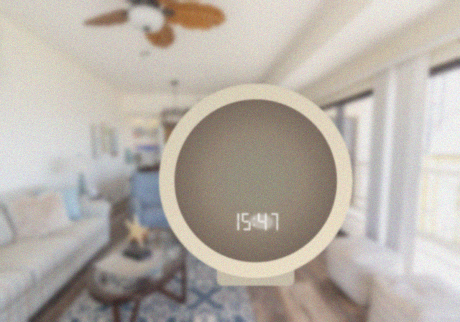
15:47
